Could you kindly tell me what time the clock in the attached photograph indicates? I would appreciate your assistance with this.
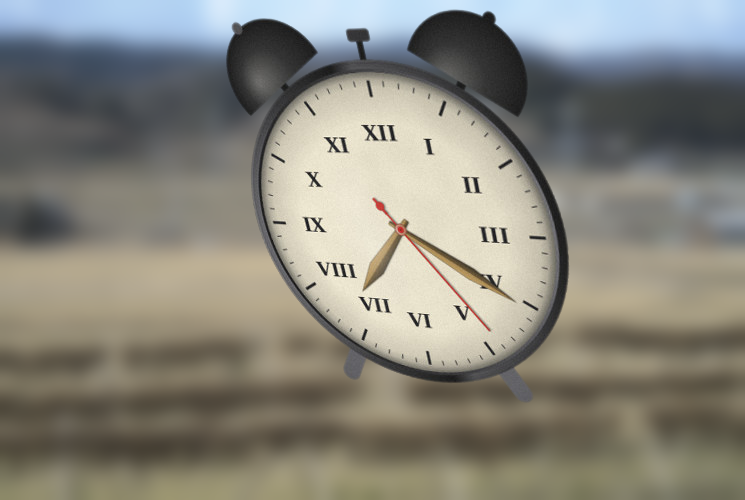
7:20:24
